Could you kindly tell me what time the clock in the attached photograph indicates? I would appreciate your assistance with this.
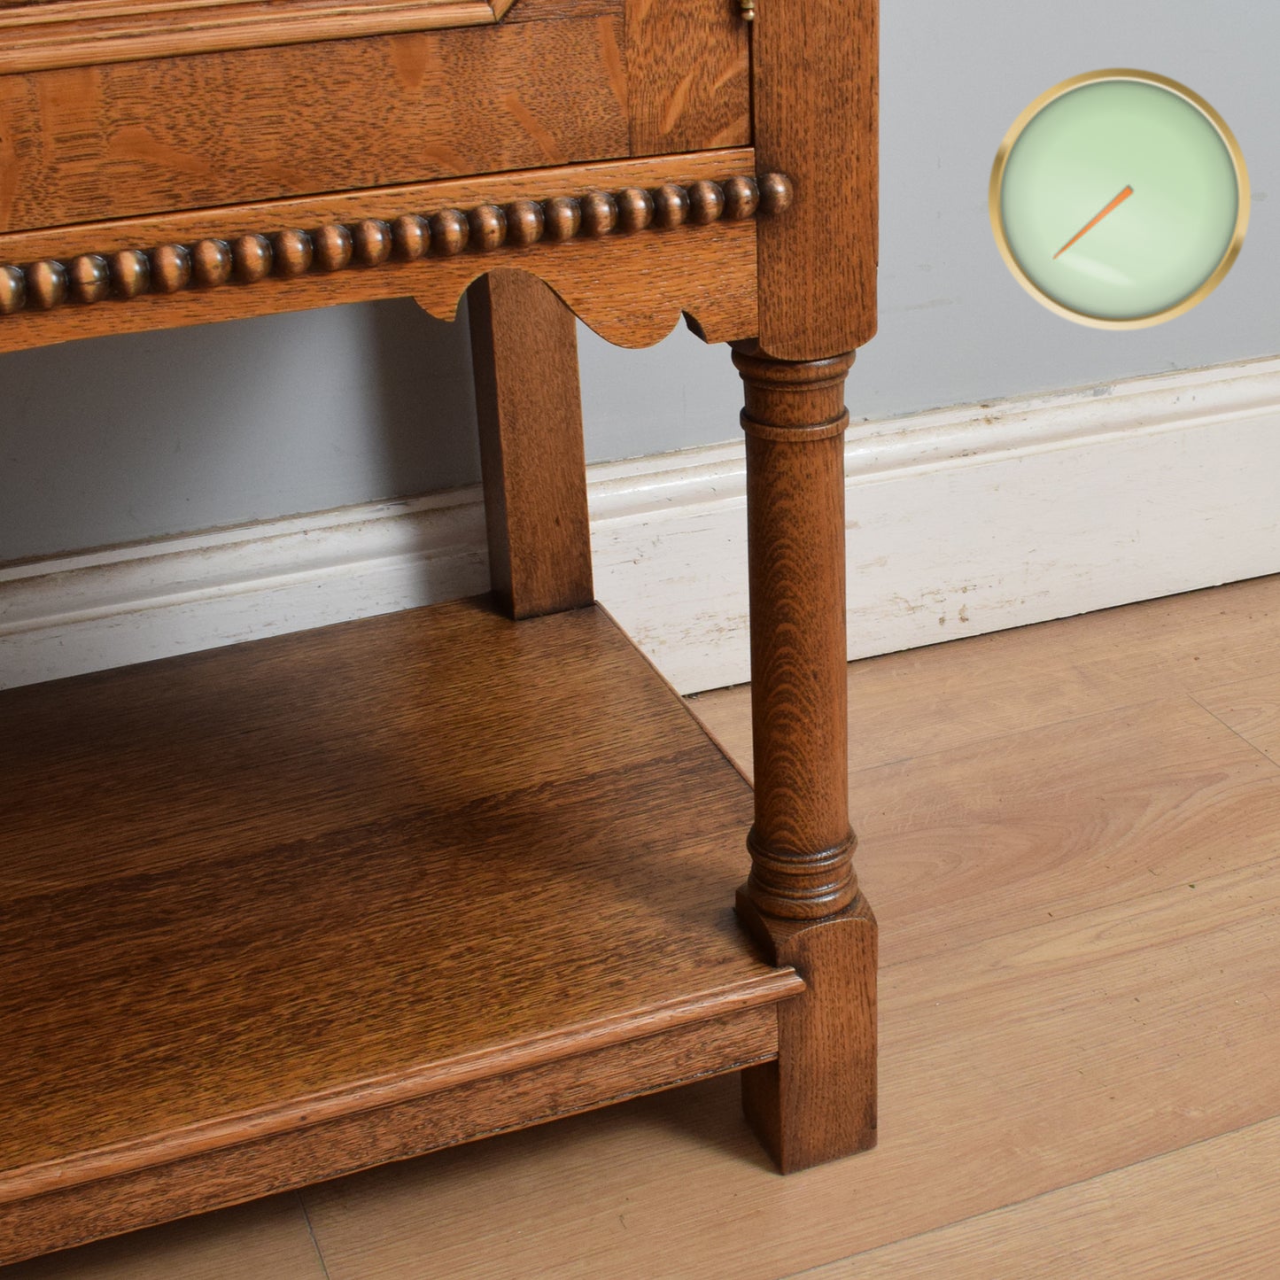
7:38
